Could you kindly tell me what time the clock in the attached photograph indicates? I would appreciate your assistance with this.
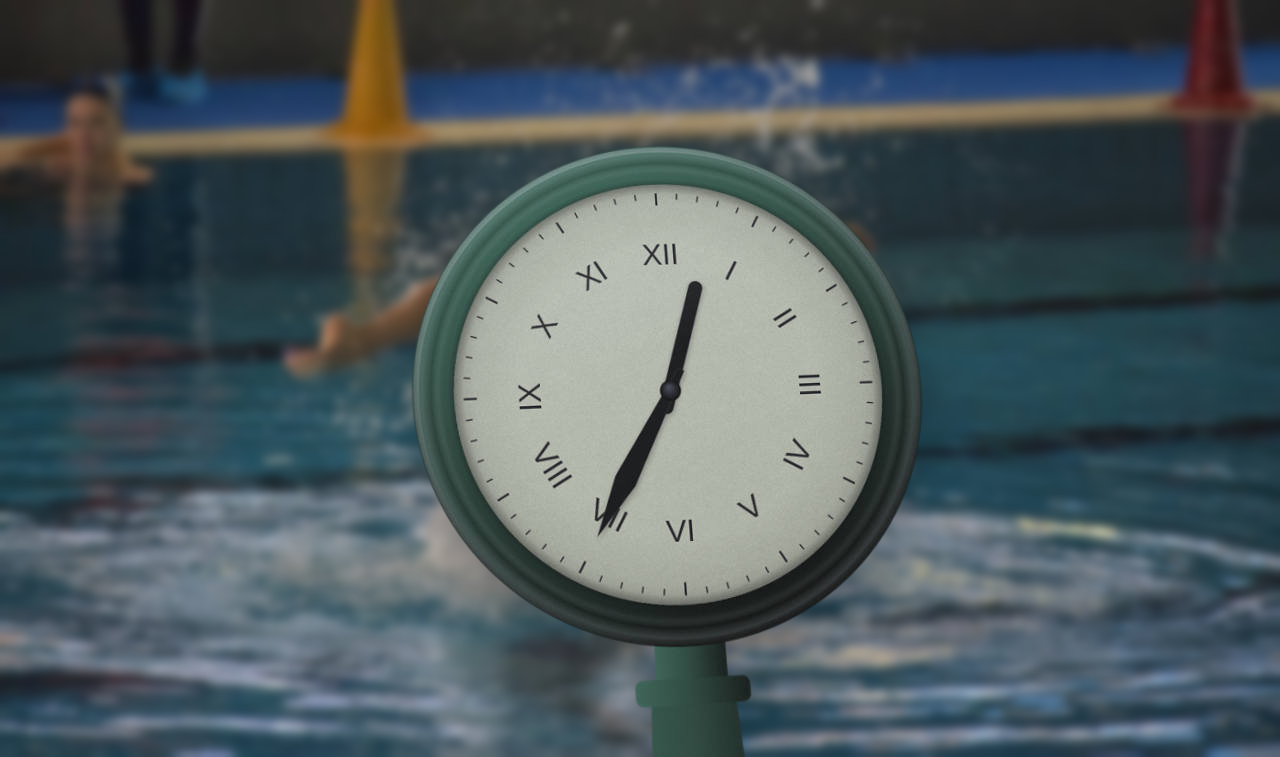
12:35
